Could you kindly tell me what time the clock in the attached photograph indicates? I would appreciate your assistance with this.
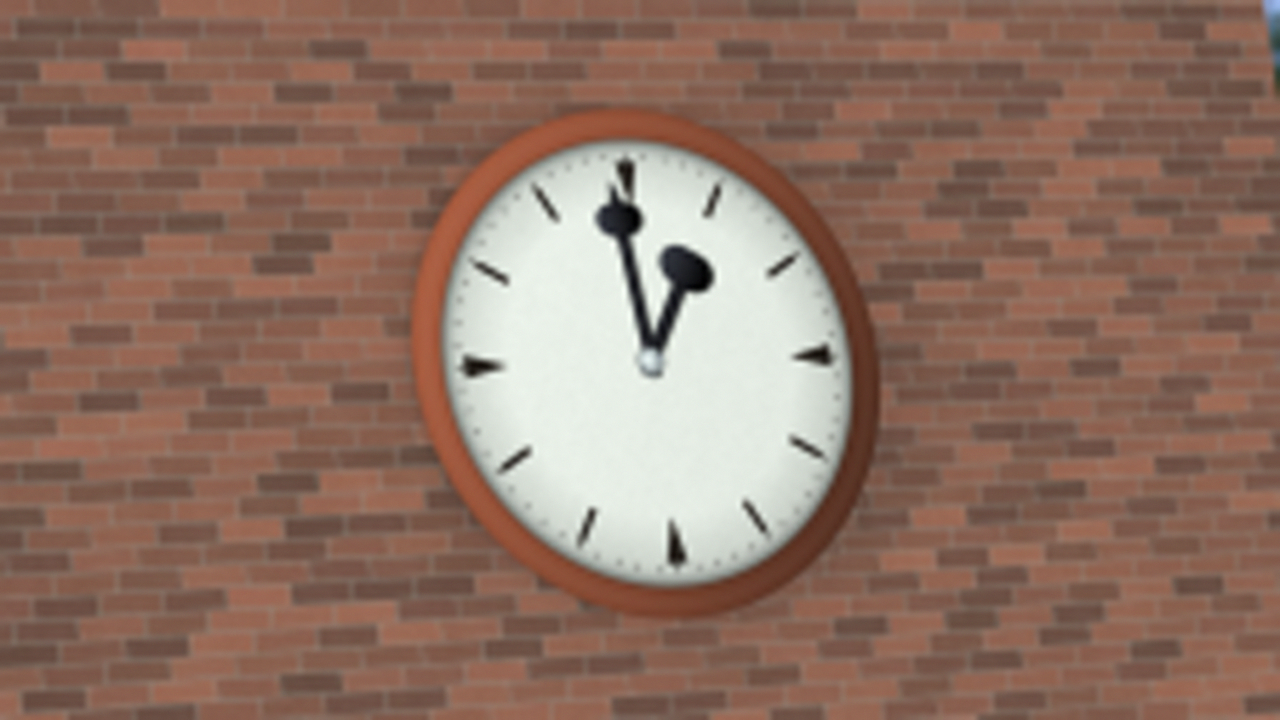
12:59
